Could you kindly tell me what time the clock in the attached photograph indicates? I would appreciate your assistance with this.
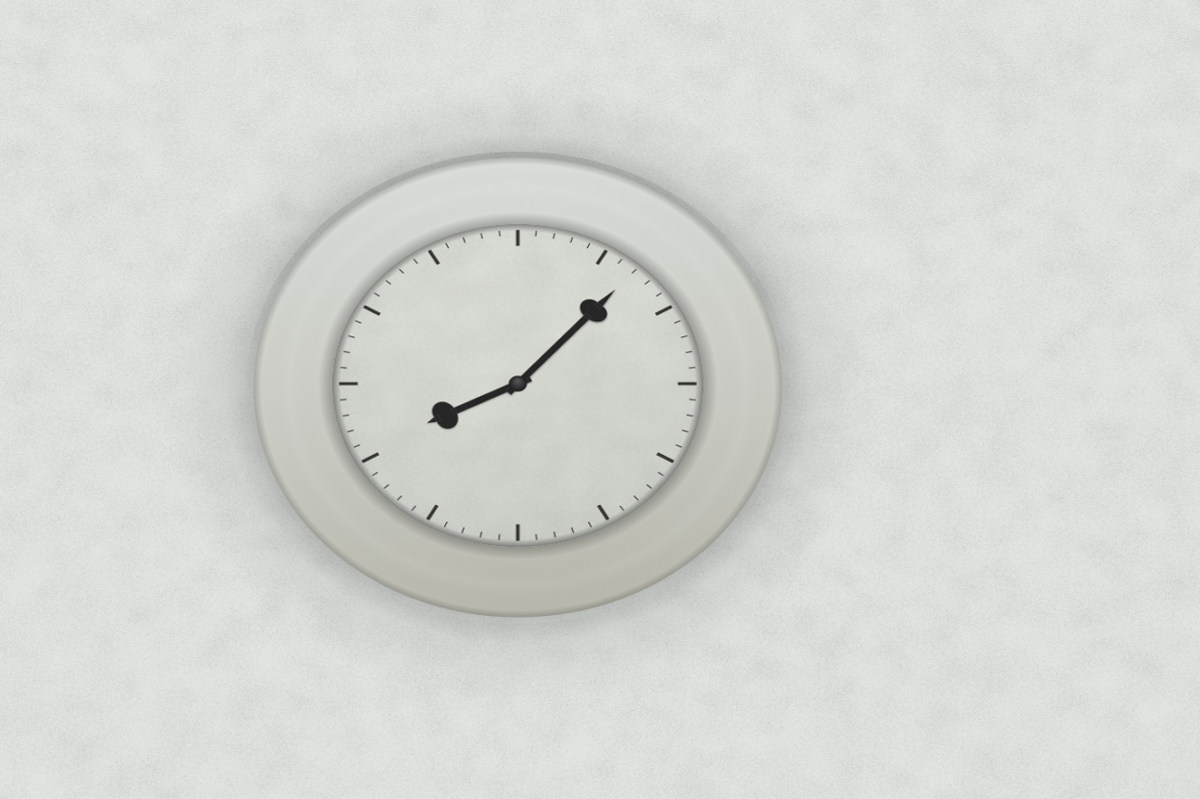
8:07
